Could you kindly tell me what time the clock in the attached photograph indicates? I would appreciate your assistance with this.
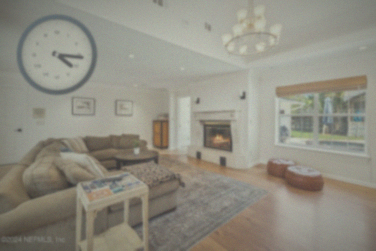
4:16
